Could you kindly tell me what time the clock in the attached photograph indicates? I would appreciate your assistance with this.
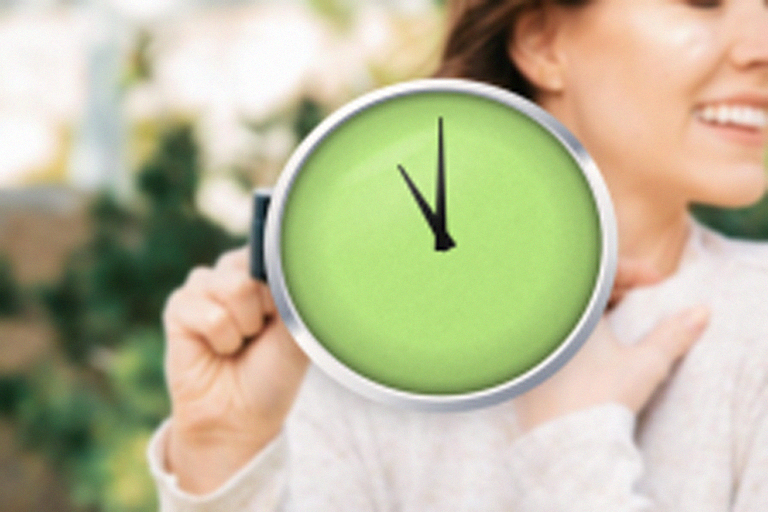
11:00
